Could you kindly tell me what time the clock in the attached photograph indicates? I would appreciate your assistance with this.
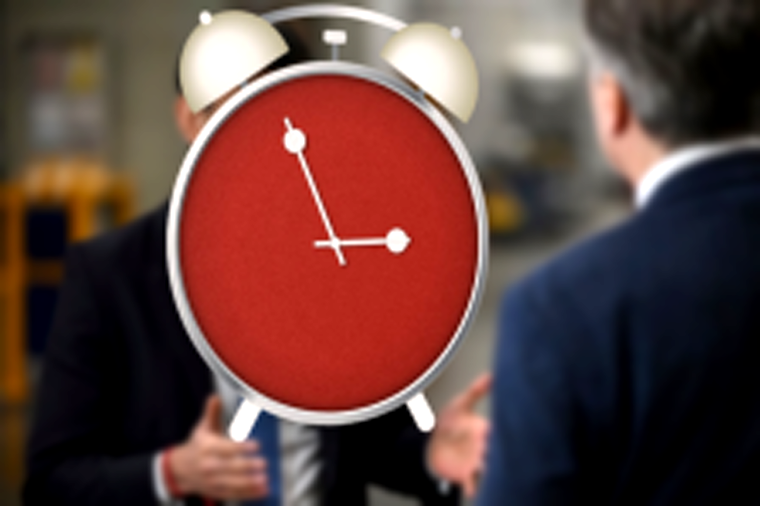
2:56
